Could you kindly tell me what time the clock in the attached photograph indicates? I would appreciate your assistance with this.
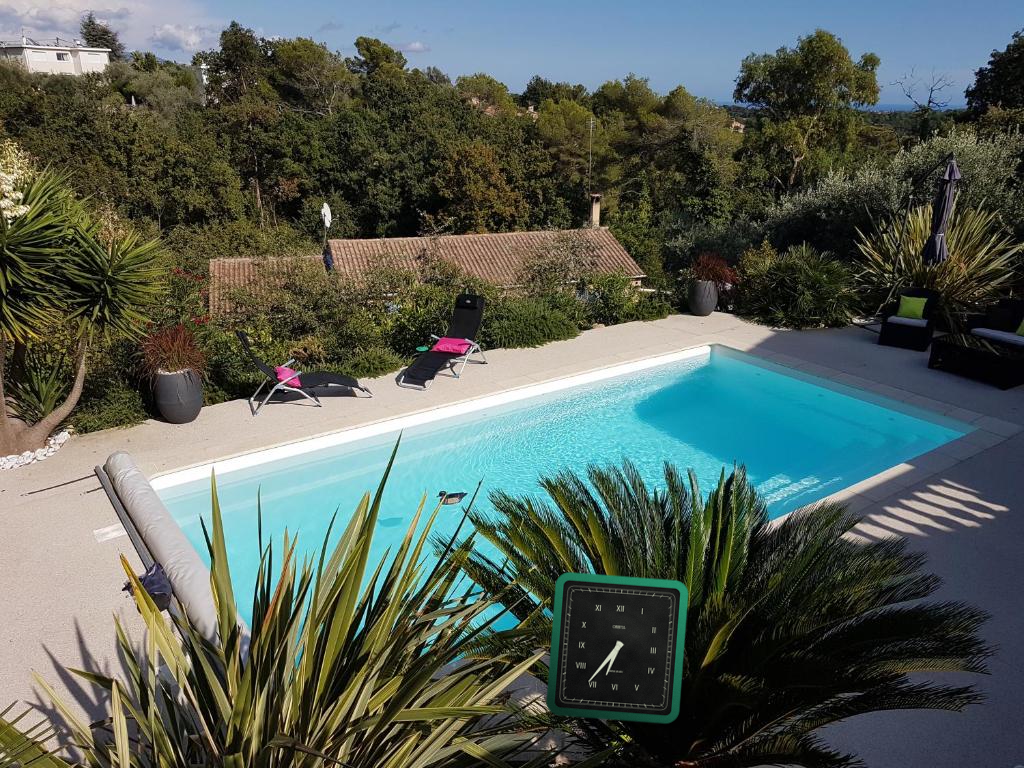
6:36
